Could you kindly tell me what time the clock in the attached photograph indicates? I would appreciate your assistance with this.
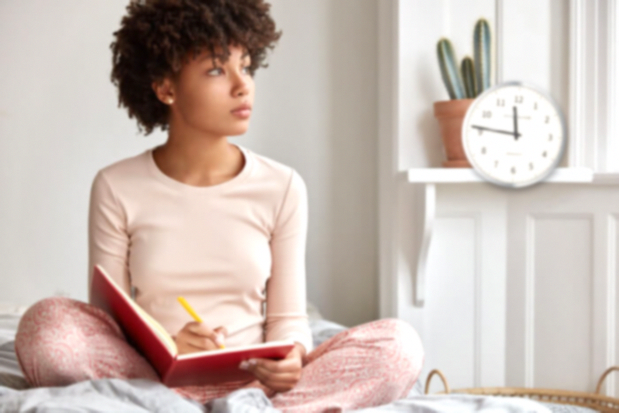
11:46
